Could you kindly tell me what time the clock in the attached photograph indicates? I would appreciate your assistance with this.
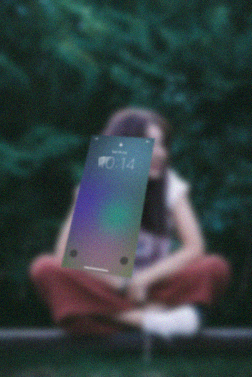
10:14
